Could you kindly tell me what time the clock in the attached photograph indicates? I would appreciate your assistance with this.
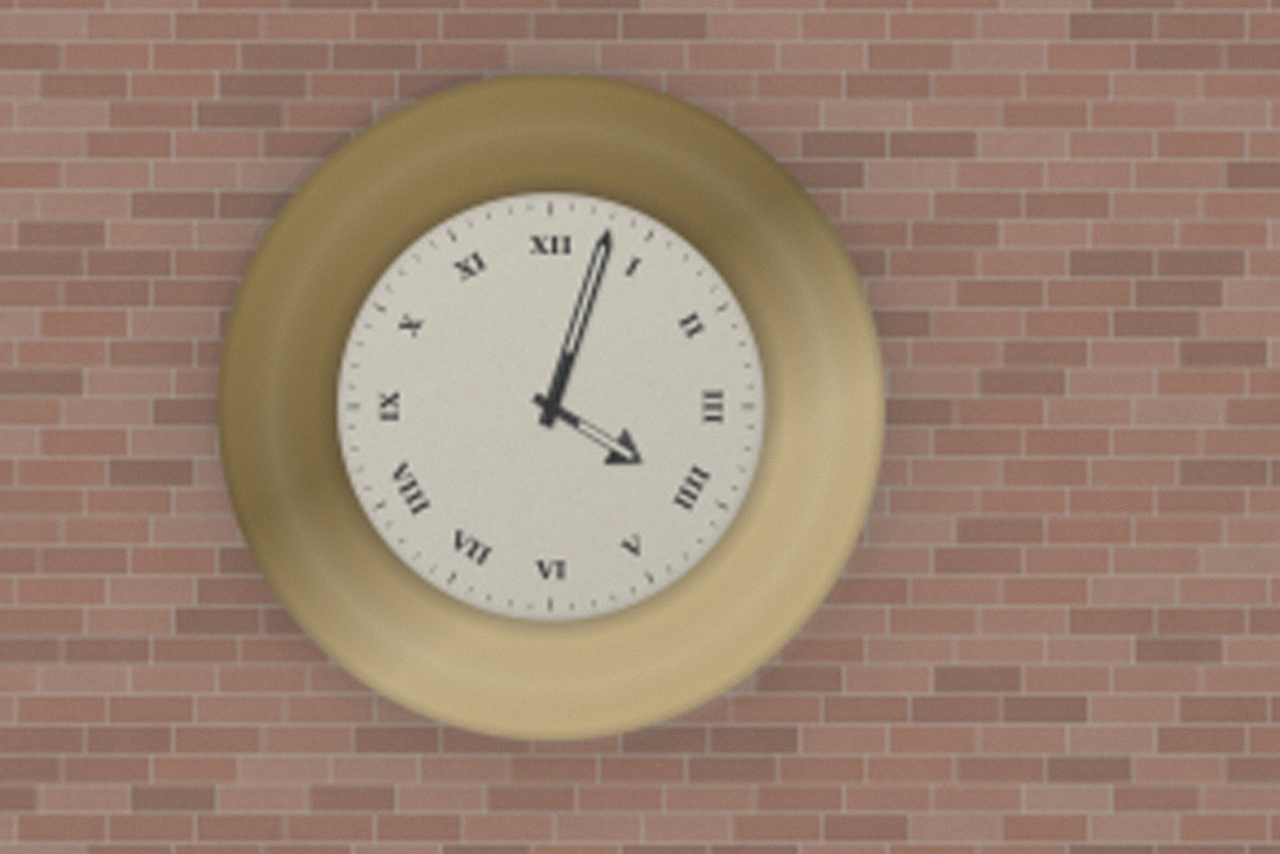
4:03
